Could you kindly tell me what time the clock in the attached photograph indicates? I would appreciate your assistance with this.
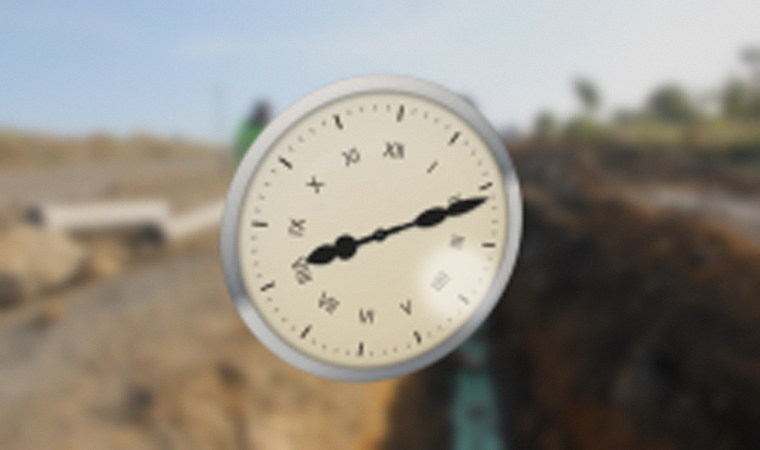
8:11
